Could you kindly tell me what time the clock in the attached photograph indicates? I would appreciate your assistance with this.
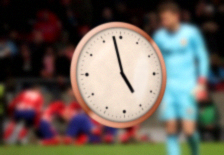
4:58
